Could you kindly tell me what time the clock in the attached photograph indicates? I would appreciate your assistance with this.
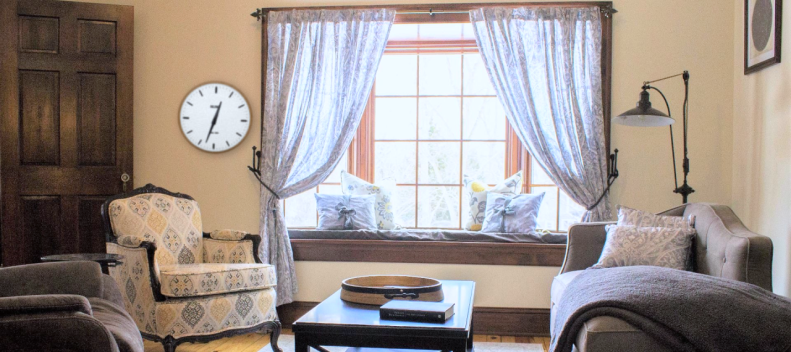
12:33
